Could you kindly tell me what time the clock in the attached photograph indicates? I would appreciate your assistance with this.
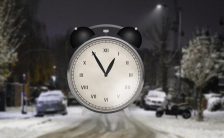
12:55
